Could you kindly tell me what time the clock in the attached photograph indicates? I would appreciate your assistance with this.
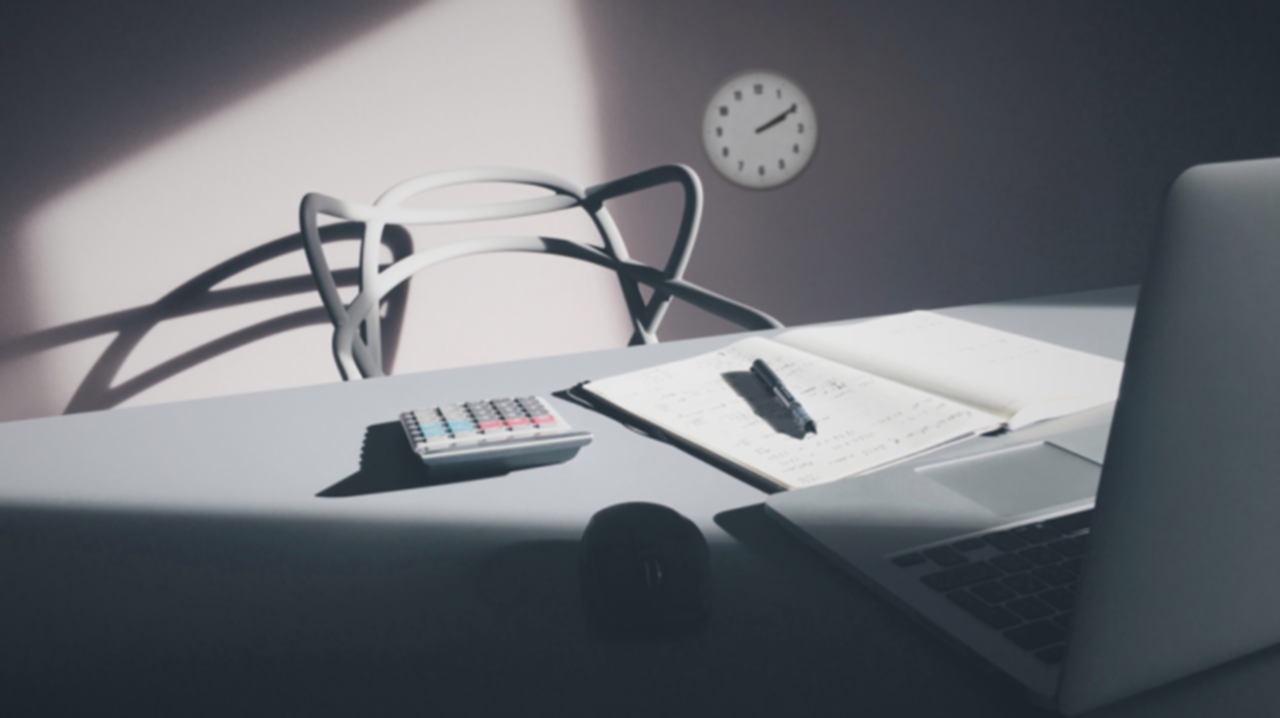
2:10
